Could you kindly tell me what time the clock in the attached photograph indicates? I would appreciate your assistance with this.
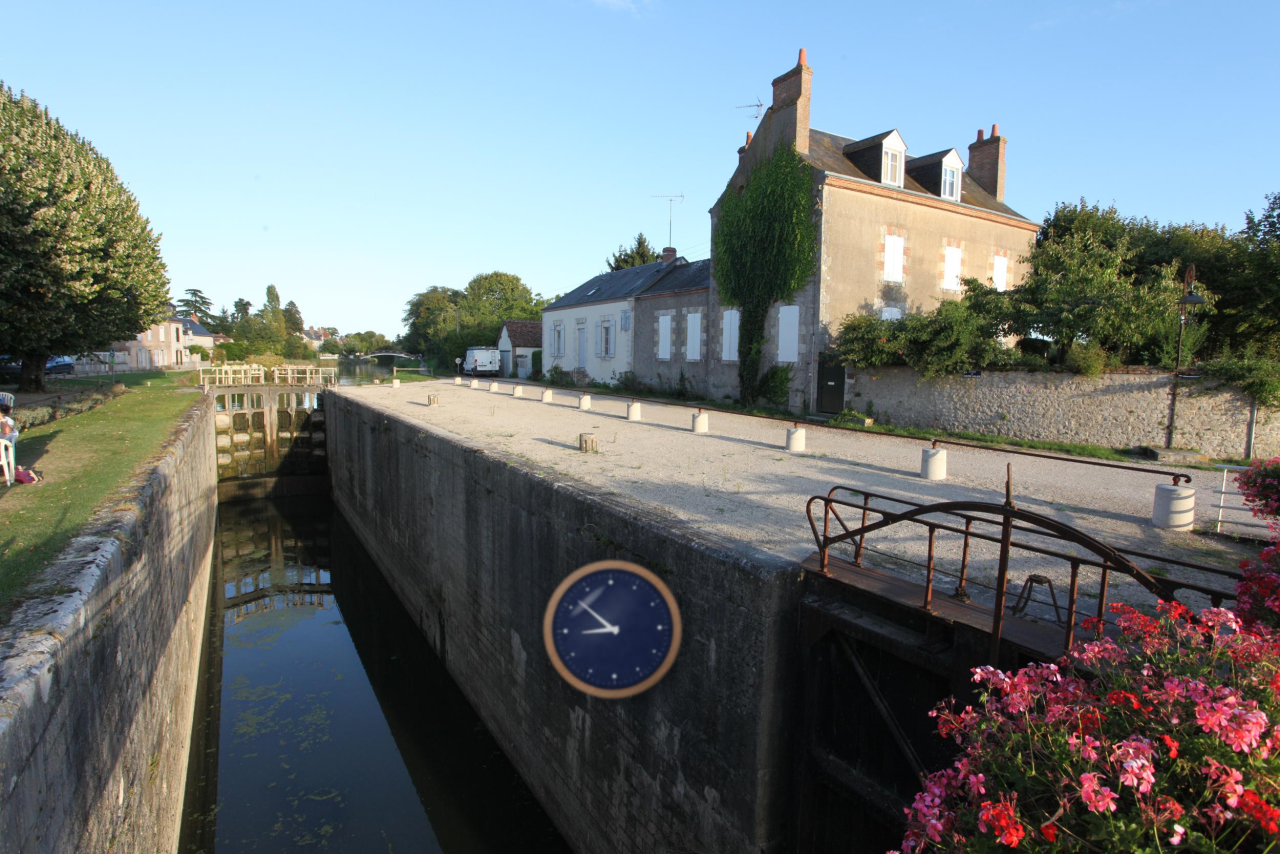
8:52
